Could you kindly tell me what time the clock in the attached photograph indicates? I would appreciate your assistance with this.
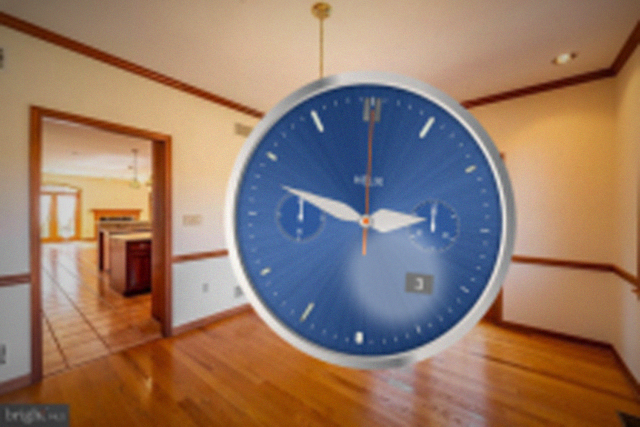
2:48
